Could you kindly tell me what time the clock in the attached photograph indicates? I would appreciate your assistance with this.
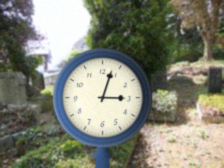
3:03
